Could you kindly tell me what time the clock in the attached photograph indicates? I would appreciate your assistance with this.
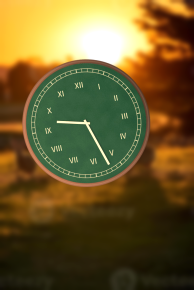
9:27
